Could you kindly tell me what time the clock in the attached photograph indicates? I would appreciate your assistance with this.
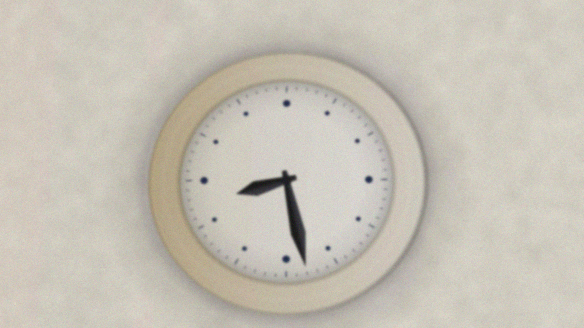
8:28
